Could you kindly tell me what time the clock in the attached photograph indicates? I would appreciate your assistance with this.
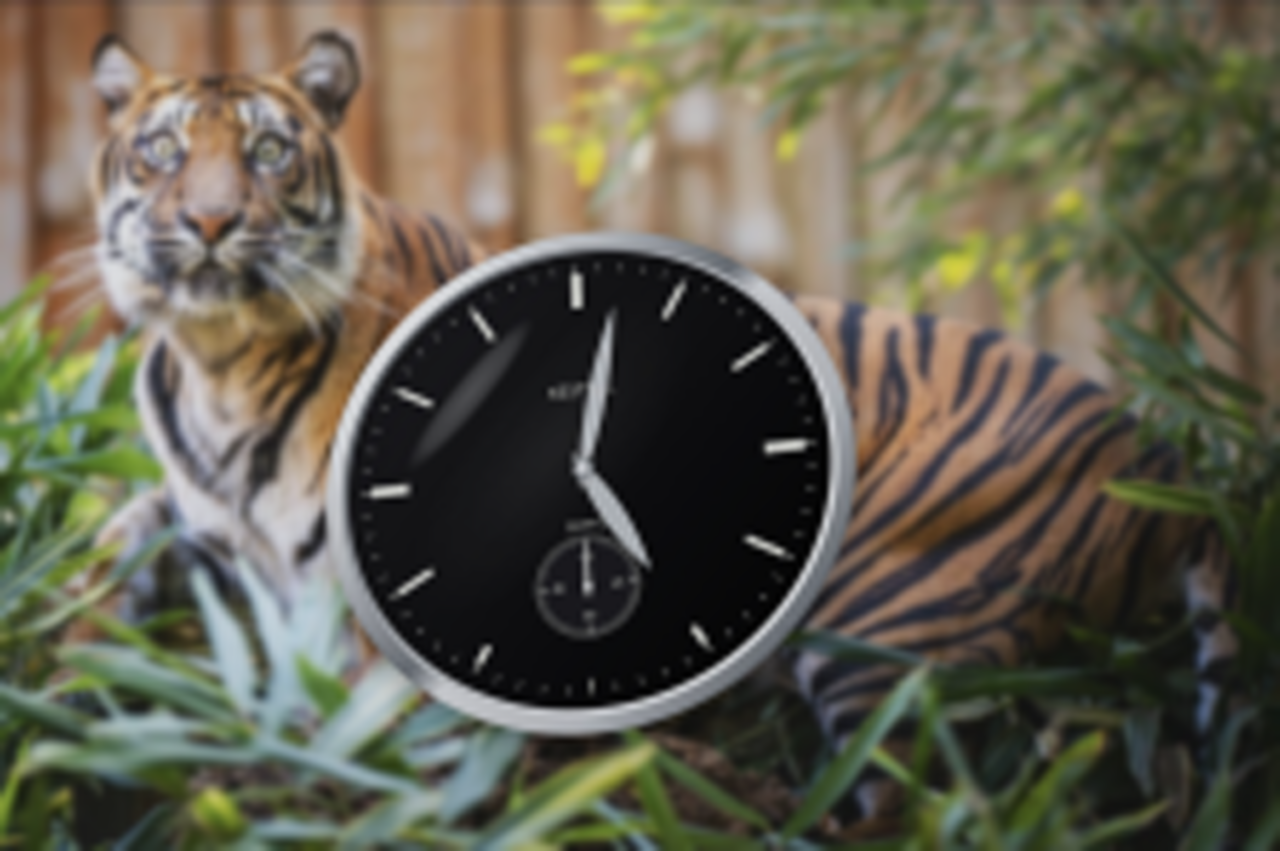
5:02
